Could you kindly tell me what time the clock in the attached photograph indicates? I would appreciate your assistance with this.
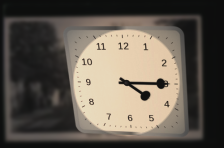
4:15
